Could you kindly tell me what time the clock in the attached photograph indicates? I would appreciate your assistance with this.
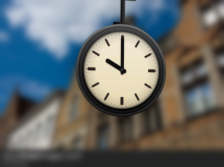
10:00
